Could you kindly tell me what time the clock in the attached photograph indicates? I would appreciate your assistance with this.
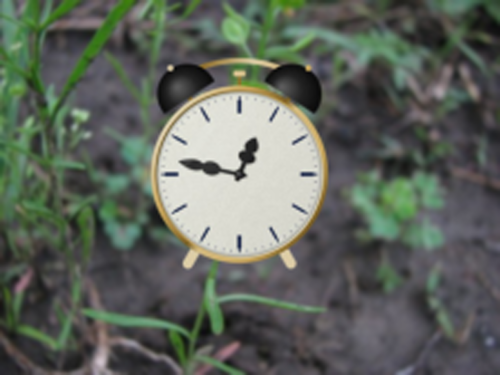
12:47
